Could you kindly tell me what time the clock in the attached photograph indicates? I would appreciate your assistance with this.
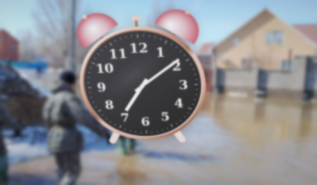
7:09
